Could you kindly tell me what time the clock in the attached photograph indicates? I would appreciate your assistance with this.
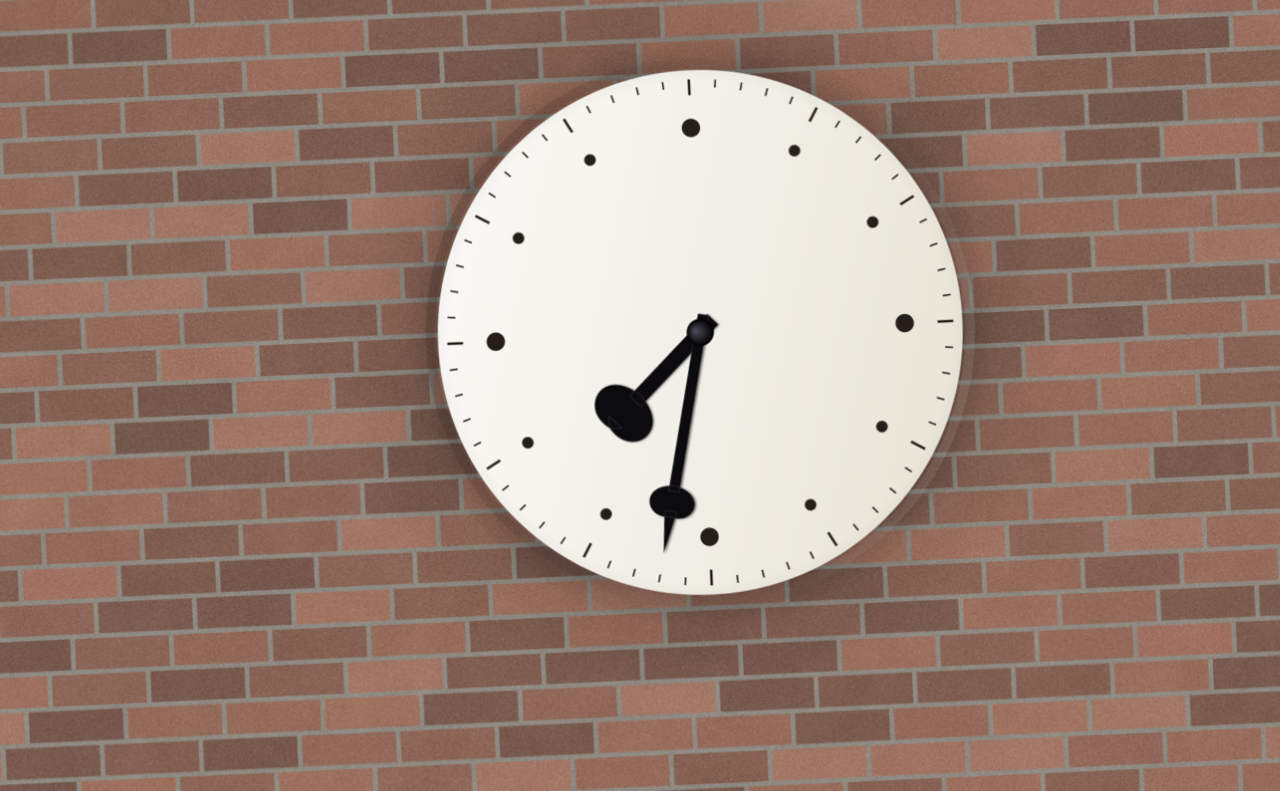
7:32
